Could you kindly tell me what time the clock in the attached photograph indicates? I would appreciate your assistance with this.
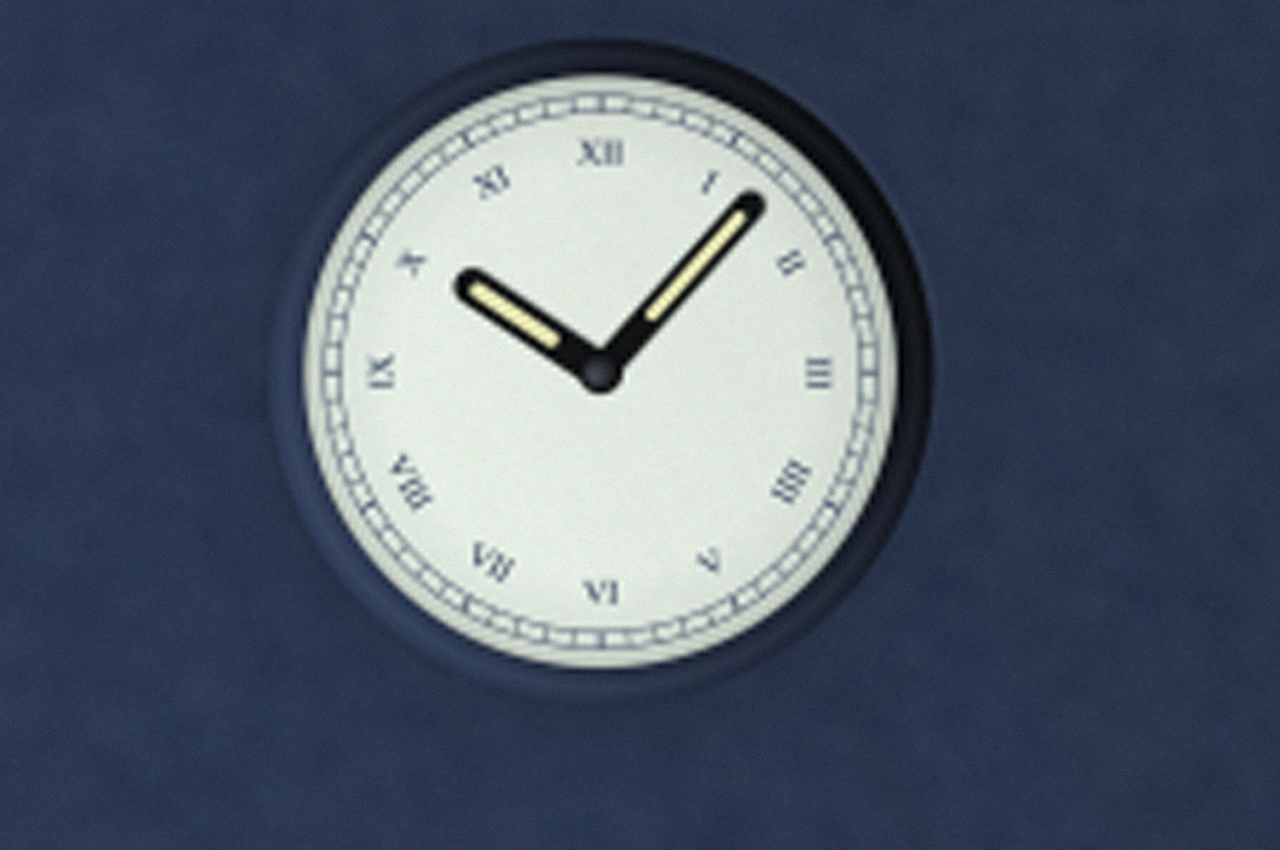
10:07
